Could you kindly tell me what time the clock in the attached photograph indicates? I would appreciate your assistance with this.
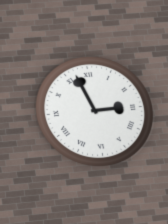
2:57
